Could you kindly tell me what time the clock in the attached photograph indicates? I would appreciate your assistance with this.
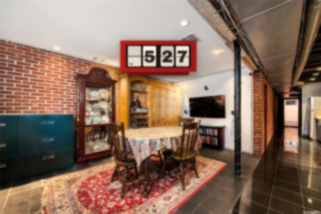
5:27
